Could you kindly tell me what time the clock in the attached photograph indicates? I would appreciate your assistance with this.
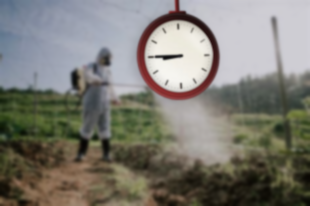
8:45
